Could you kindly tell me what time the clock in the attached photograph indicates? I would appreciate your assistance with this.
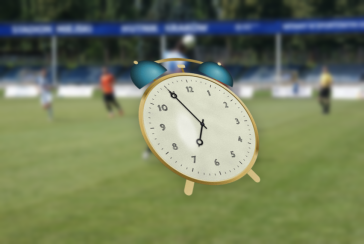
6:55
